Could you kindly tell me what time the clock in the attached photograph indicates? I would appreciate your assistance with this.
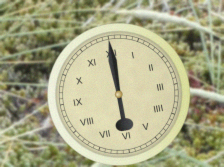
6:00
